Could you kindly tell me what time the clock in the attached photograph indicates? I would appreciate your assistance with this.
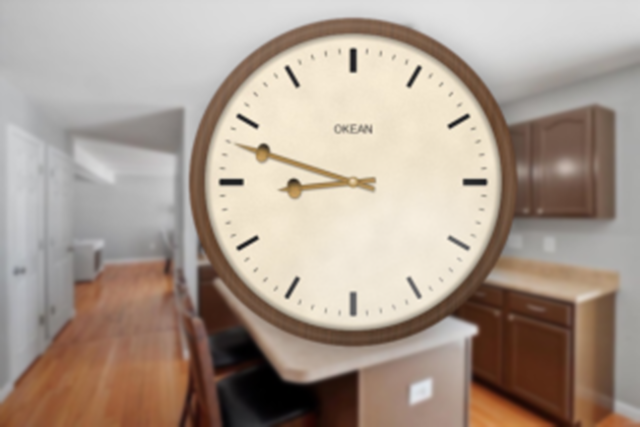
8:48
